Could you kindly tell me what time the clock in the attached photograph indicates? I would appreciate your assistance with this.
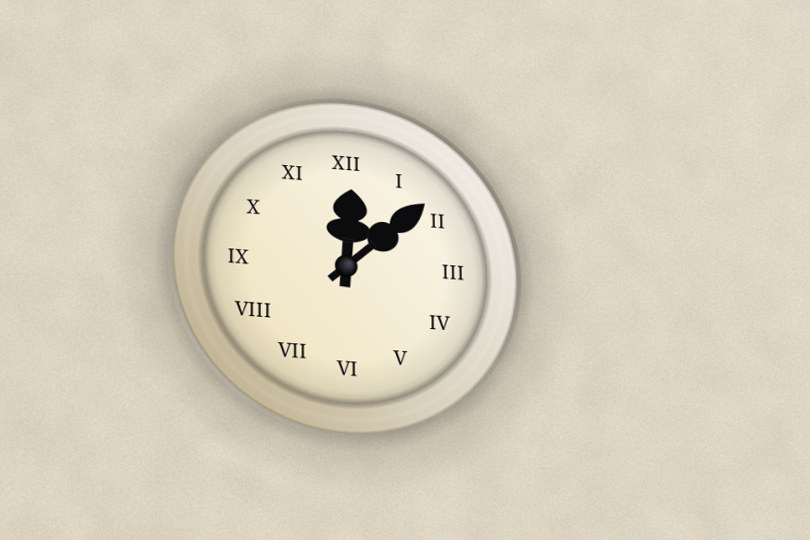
12:08
